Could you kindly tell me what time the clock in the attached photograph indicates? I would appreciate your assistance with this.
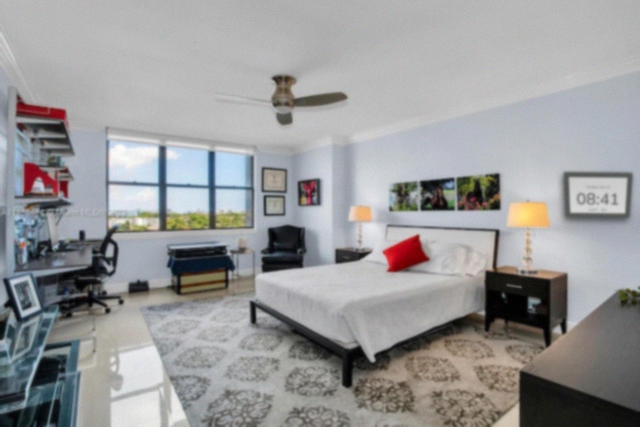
8:41
